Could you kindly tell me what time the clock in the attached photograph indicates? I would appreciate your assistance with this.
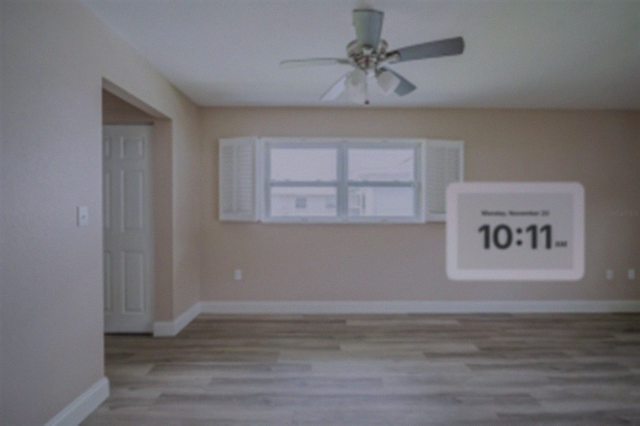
10:11
